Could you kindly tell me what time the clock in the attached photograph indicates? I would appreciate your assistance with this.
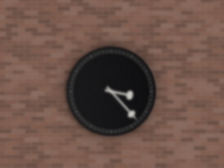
3:23
